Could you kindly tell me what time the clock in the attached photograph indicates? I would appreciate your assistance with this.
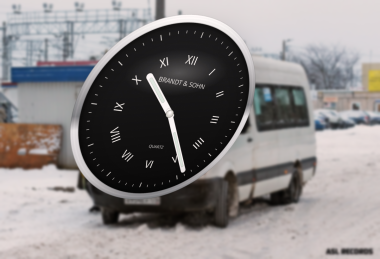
10:24
